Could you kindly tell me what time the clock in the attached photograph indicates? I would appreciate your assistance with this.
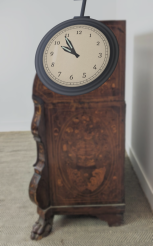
9:54
